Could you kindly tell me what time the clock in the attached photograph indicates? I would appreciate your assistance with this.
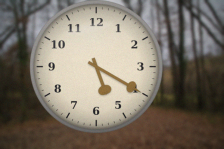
5:20
